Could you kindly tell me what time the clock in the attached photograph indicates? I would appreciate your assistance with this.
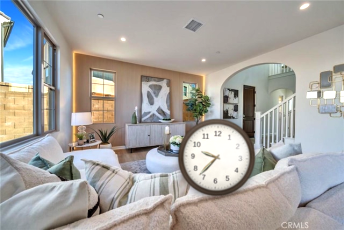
9:37
